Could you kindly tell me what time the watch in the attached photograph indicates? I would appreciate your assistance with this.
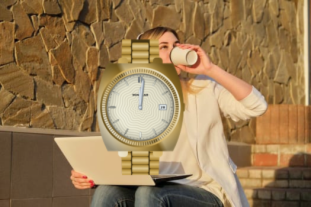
12:01
